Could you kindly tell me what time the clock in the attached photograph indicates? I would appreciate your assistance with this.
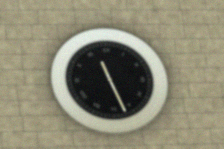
11:27
